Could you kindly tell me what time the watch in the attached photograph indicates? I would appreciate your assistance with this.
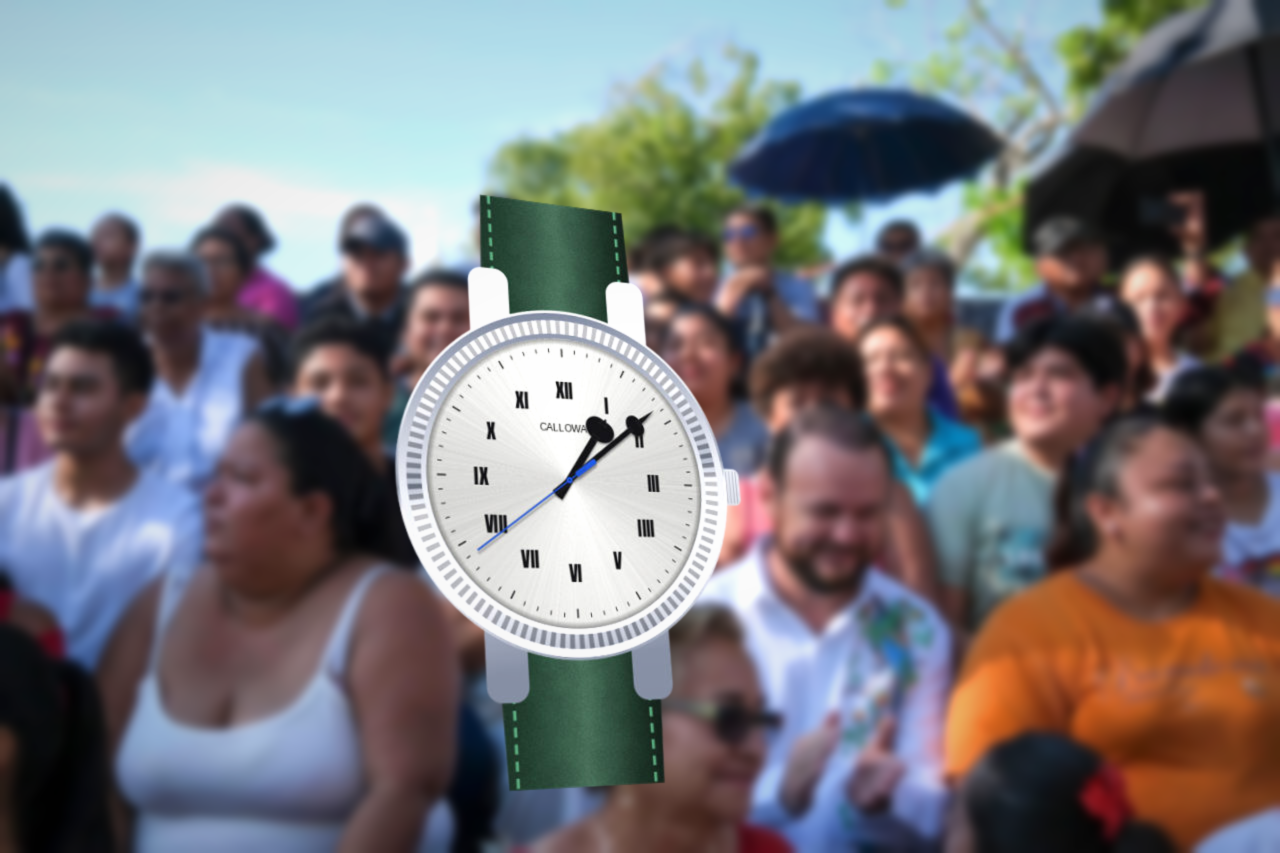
1:08:39
